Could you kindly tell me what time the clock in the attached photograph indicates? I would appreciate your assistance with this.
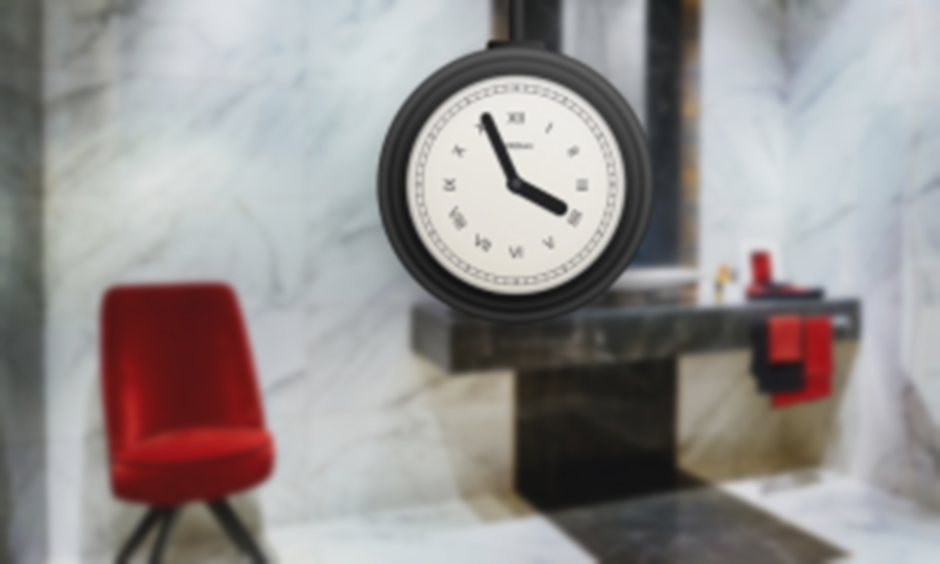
3:56
